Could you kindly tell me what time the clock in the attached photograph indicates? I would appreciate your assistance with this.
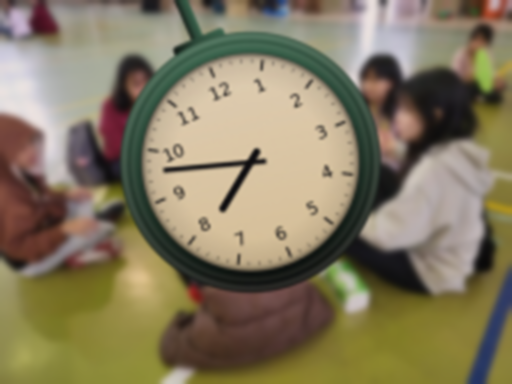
7:48
